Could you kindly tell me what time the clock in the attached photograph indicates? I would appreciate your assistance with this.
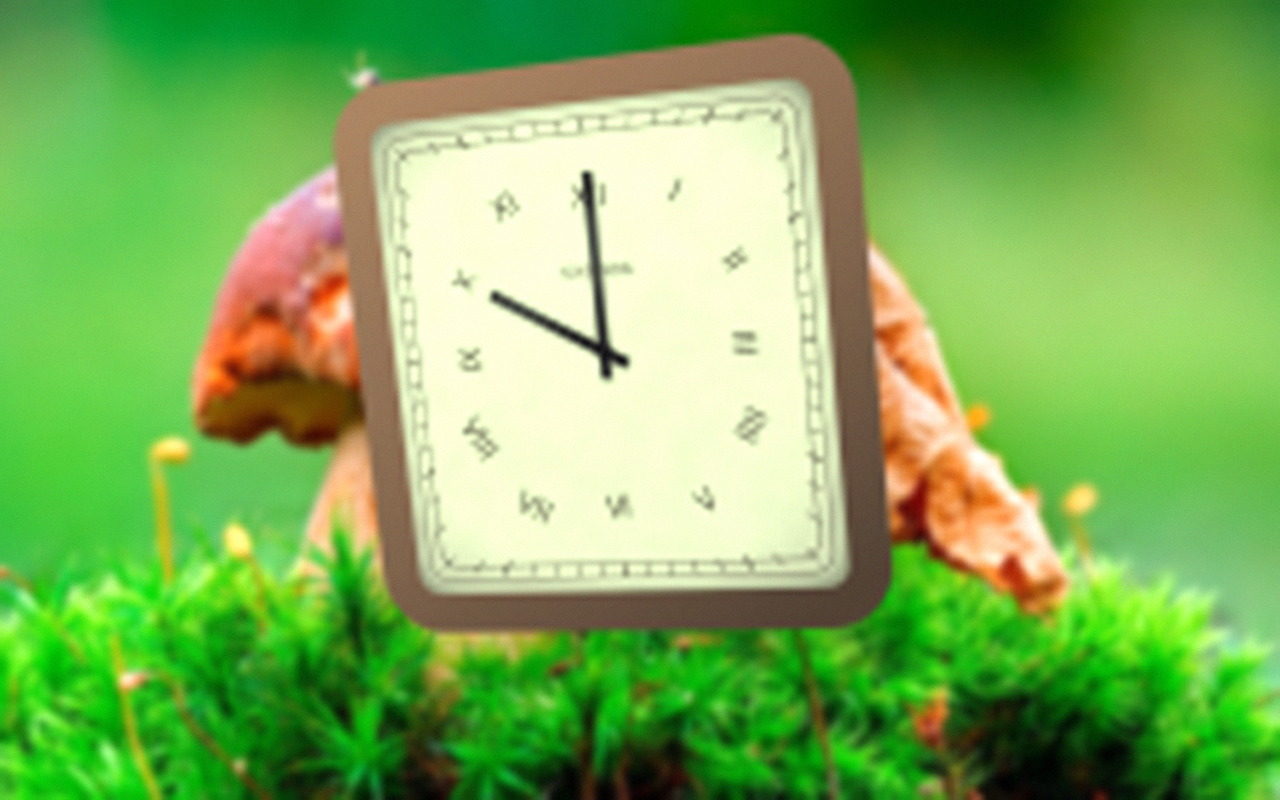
10:00
